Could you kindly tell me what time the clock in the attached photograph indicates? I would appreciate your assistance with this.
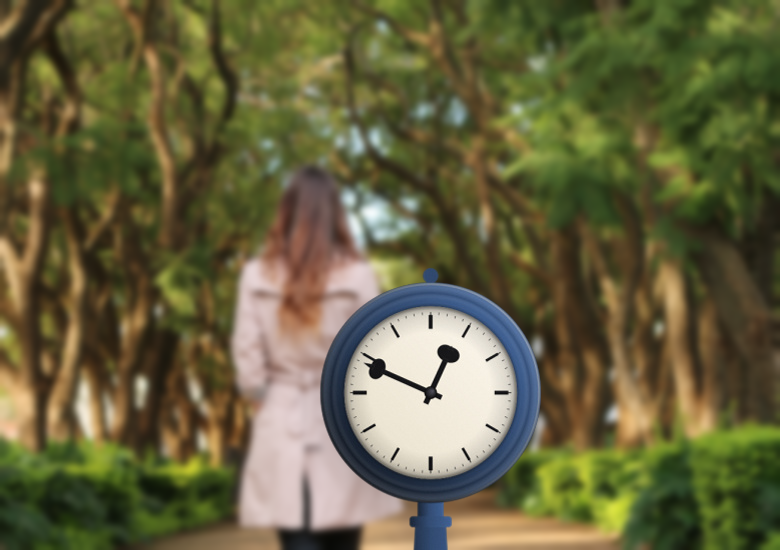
12:49
